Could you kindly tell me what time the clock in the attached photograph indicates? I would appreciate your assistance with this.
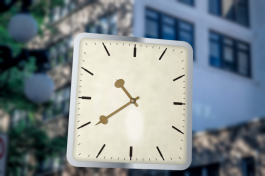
10:39
